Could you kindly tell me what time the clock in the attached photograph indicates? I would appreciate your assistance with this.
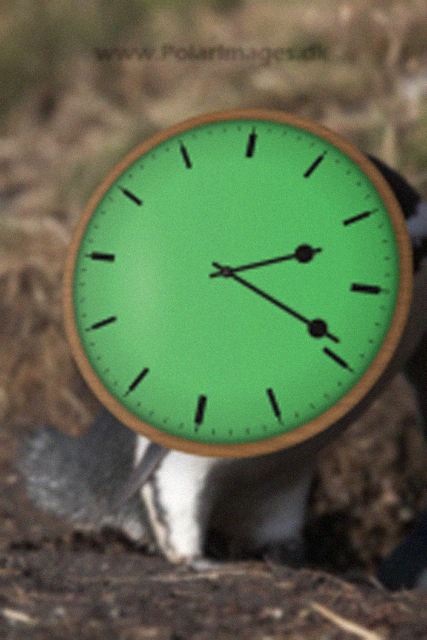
2:19
